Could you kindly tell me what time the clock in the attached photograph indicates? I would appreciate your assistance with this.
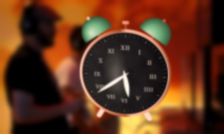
5:39
